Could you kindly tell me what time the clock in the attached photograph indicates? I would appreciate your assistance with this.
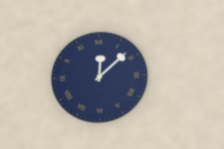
12:08
